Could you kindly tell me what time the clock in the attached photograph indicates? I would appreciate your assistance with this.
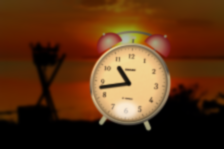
10:43
